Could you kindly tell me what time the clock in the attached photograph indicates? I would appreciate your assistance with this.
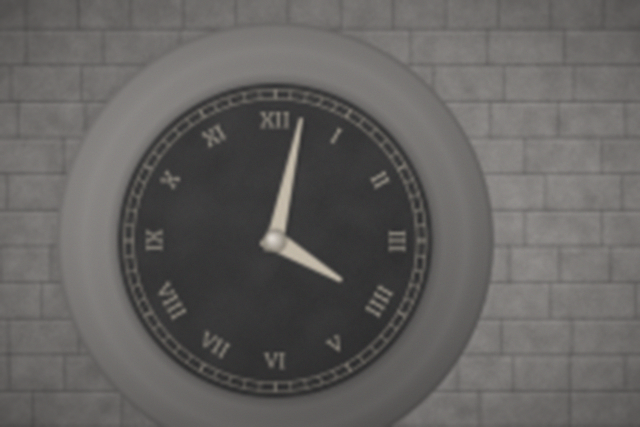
4:02
